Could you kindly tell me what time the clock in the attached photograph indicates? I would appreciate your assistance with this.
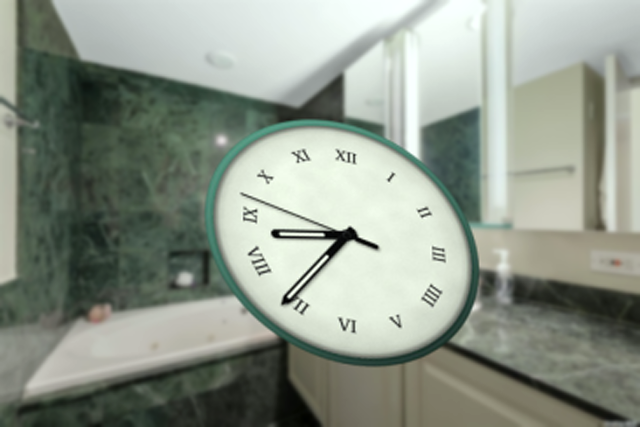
8:35:47
